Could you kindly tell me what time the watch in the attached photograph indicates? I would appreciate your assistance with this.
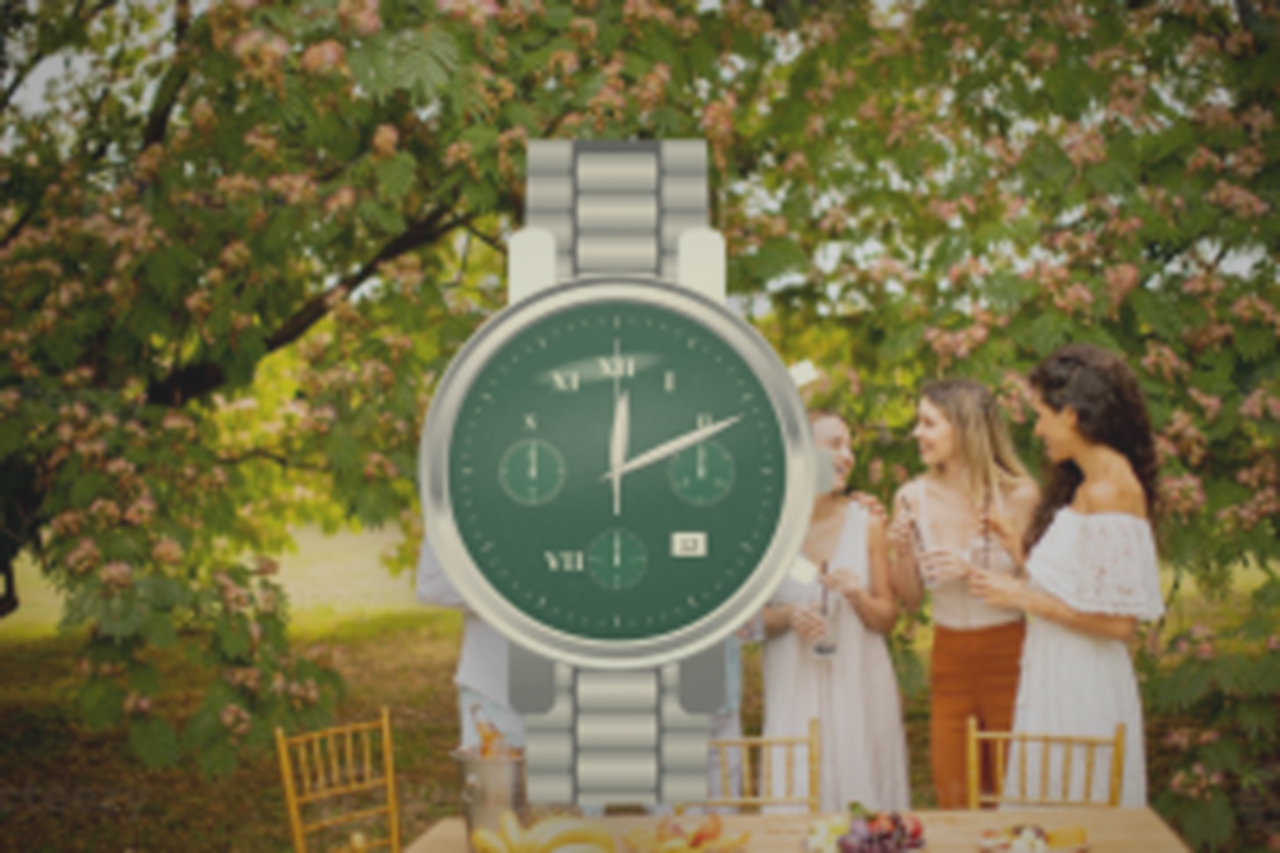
12:11
